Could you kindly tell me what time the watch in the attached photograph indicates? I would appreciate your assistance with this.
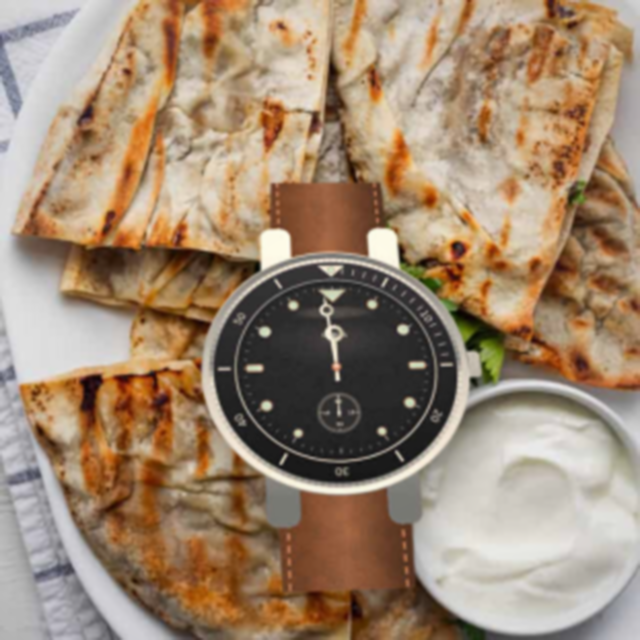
11:59
